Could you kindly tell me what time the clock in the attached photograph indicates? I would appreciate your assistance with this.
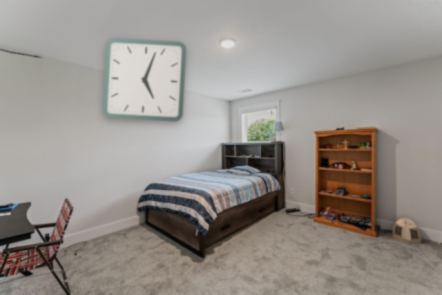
5:03
